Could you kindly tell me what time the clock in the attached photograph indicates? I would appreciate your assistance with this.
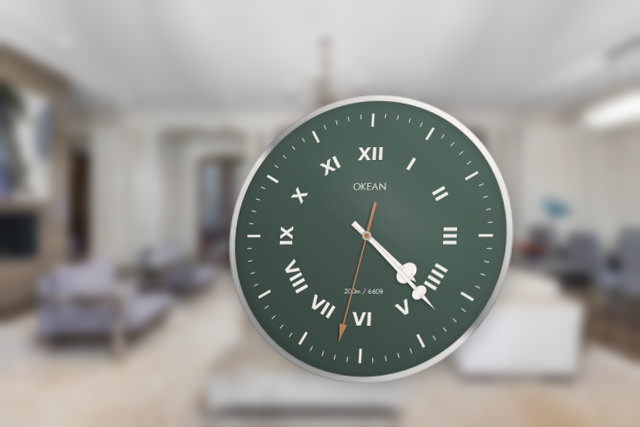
4:22:32
